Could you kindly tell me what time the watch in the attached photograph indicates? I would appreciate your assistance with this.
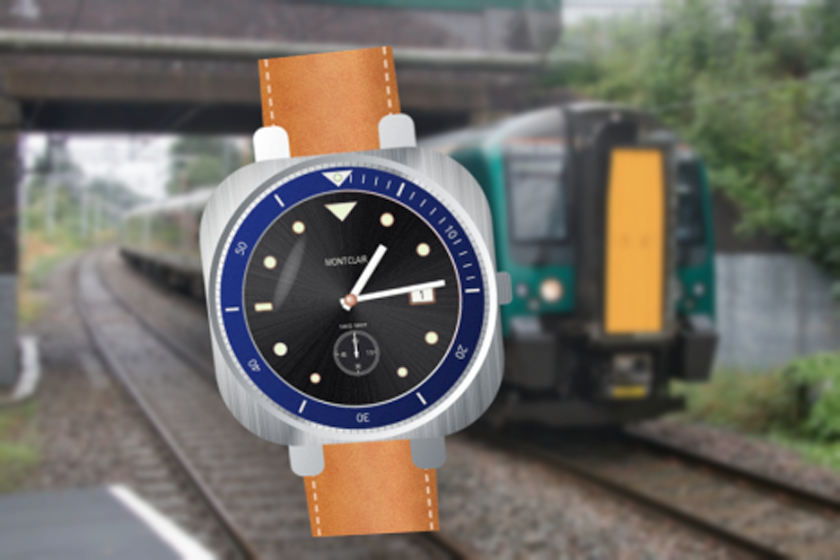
1:14
